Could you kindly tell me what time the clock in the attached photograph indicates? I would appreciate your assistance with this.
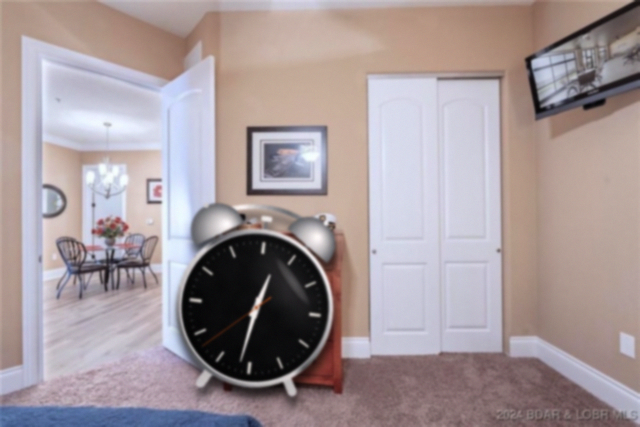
12:31:38
